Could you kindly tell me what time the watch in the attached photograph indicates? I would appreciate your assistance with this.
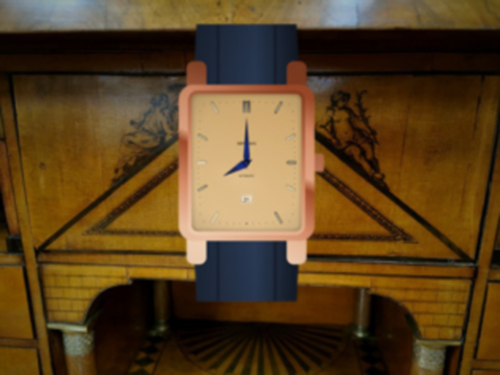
8:00
